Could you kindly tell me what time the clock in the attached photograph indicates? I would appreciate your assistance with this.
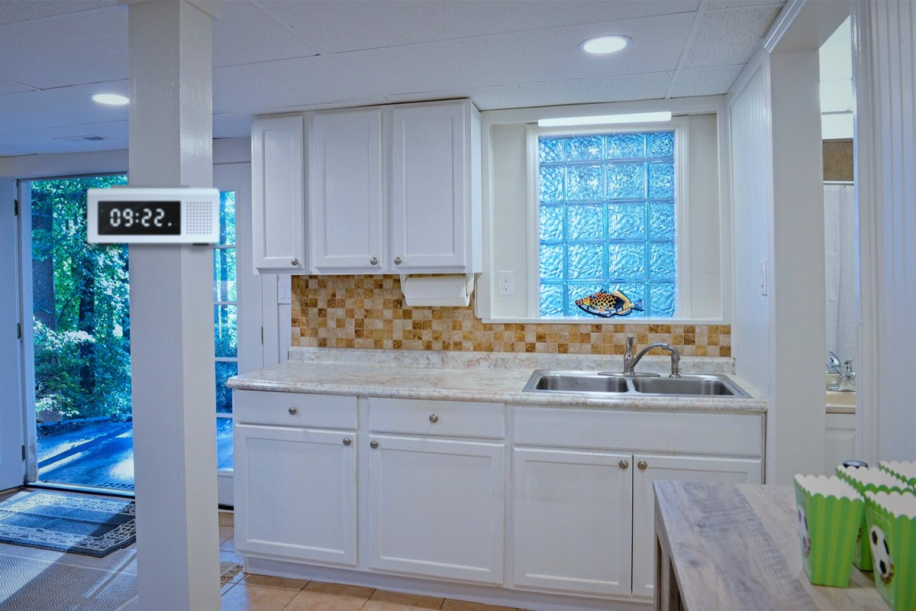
9:22
